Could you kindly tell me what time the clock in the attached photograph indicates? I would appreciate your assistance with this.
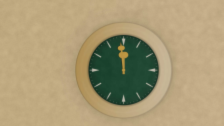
11:59
